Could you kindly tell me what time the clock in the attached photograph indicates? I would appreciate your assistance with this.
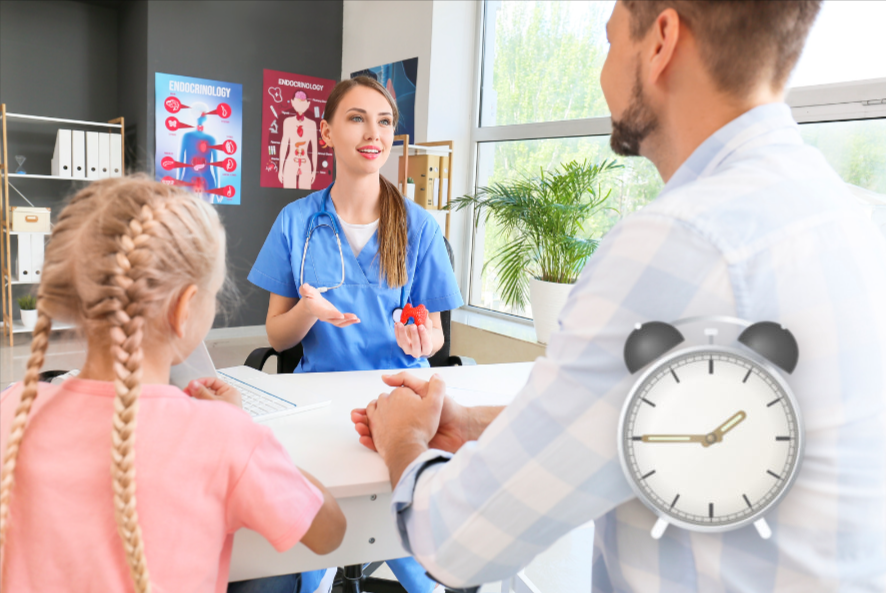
1:45
